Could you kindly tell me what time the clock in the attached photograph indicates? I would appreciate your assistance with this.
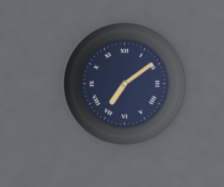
7:09
